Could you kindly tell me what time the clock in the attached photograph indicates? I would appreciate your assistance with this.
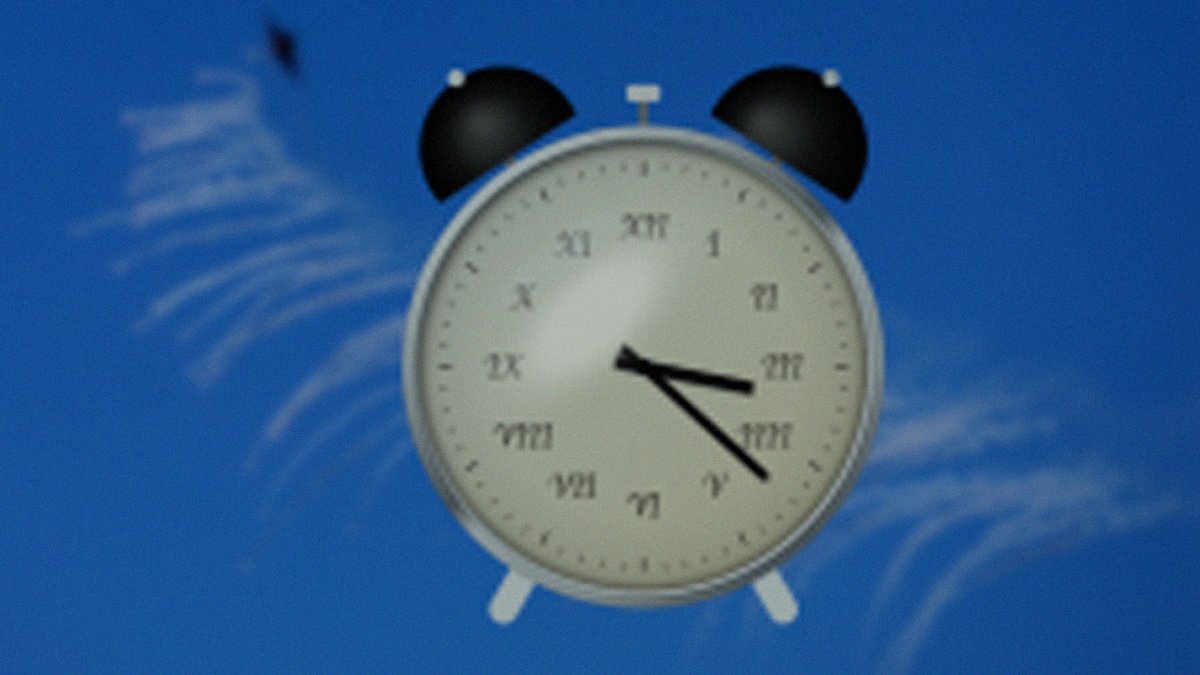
3:22
